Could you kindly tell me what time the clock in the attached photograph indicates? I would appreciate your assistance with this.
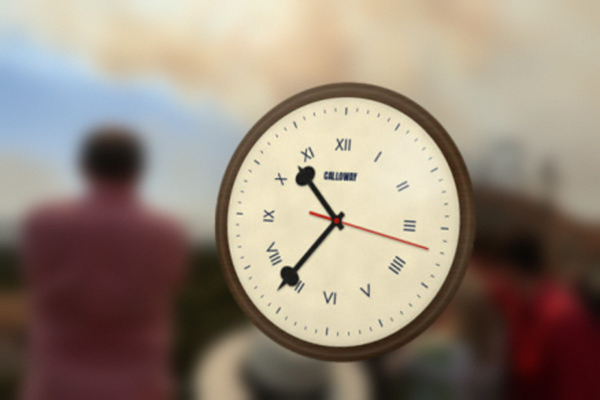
10:36:17
